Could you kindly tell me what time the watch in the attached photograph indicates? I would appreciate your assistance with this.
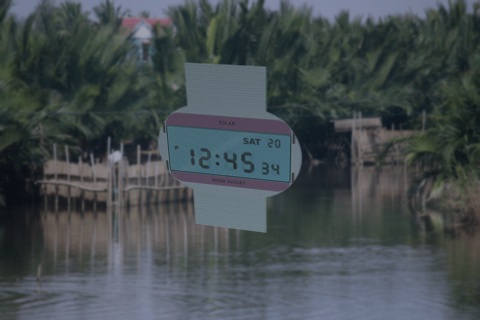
12:45:34
